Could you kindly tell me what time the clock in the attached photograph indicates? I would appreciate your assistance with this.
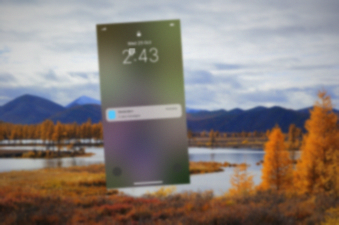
2:43
